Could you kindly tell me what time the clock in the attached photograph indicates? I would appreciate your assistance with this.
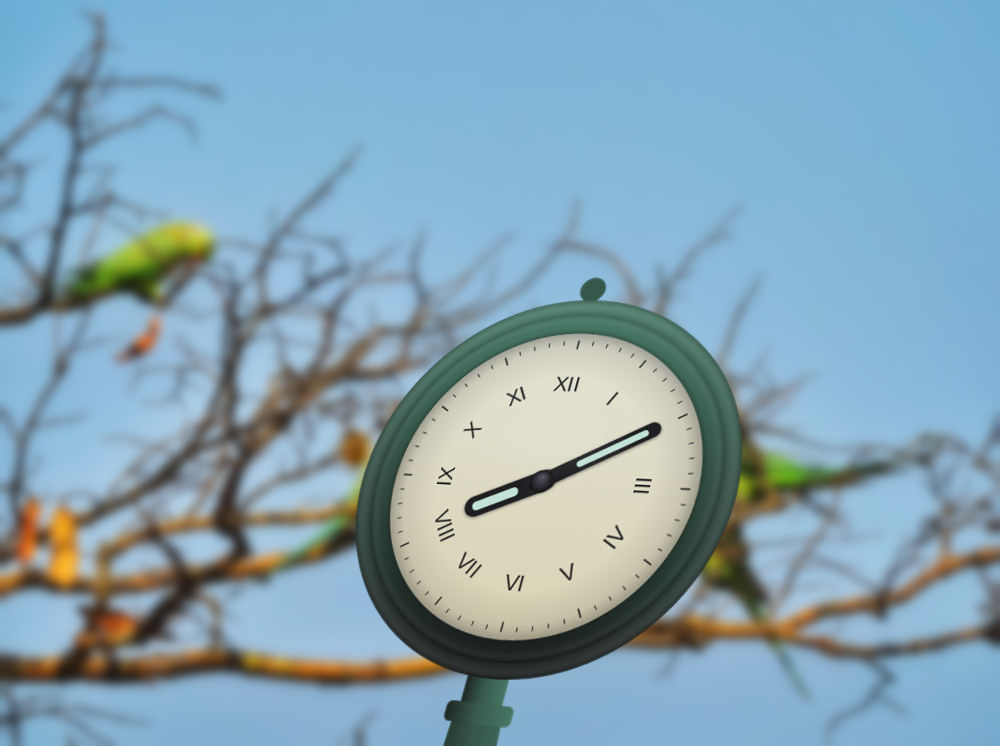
8:10
